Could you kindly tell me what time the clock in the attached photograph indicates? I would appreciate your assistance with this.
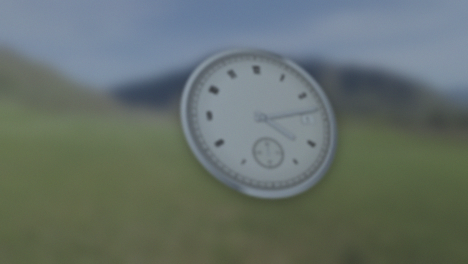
4:13
